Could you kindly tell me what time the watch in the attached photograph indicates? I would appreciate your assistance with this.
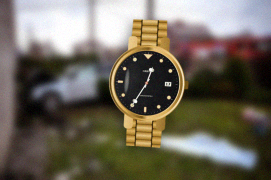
12:35
